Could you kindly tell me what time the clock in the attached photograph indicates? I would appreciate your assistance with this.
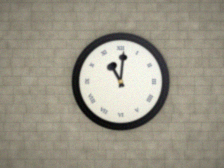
11:01
